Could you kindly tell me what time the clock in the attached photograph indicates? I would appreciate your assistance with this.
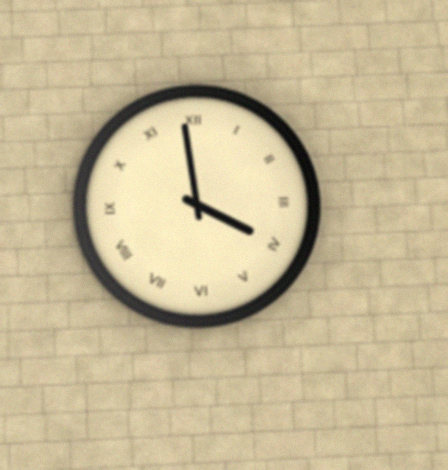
3:59
